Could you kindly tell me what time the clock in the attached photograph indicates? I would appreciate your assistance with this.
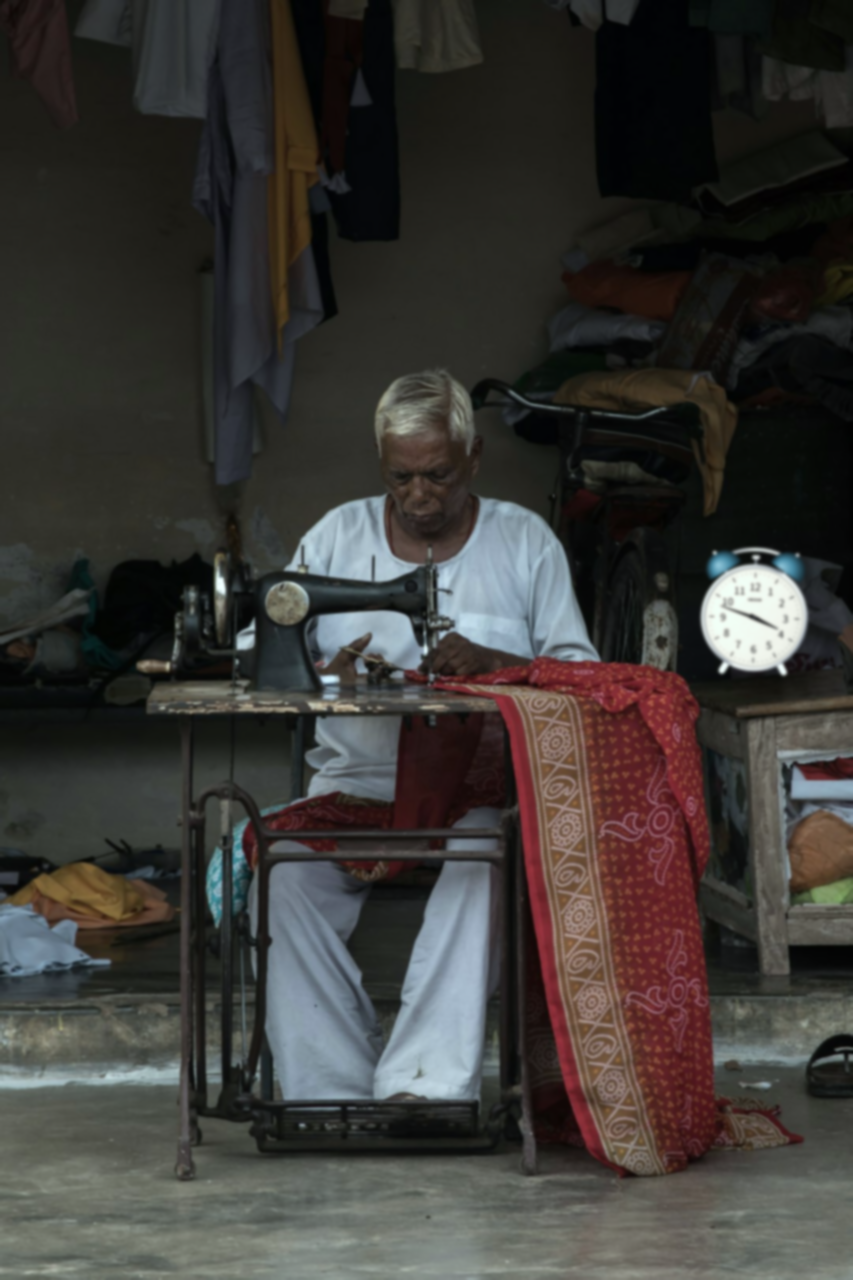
3:48
